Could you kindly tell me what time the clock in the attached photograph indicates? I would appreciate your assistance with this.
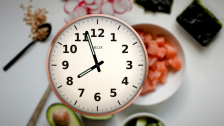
7:57
